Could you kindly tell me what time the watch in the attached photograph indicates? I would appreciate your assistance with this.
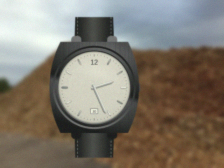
2:26
